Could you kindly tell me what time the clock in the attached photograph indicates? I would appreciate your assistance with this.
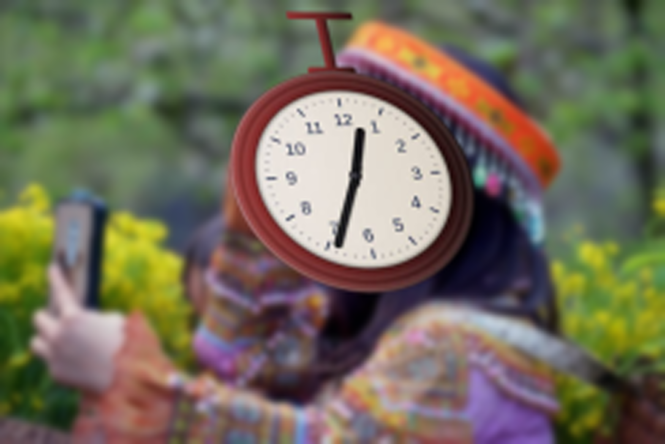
12:34
